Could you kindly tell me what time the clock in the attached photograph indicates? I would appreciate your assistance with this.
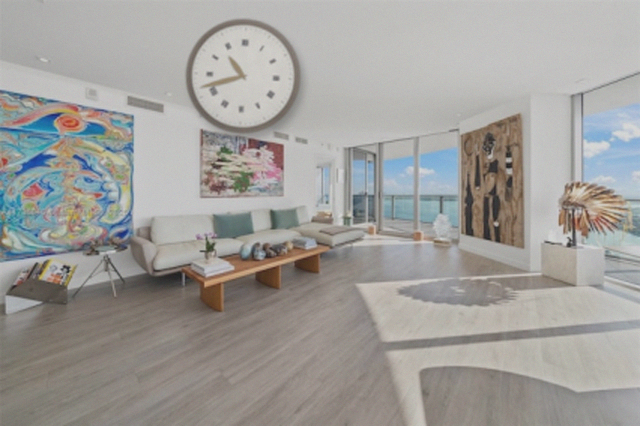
10:42
